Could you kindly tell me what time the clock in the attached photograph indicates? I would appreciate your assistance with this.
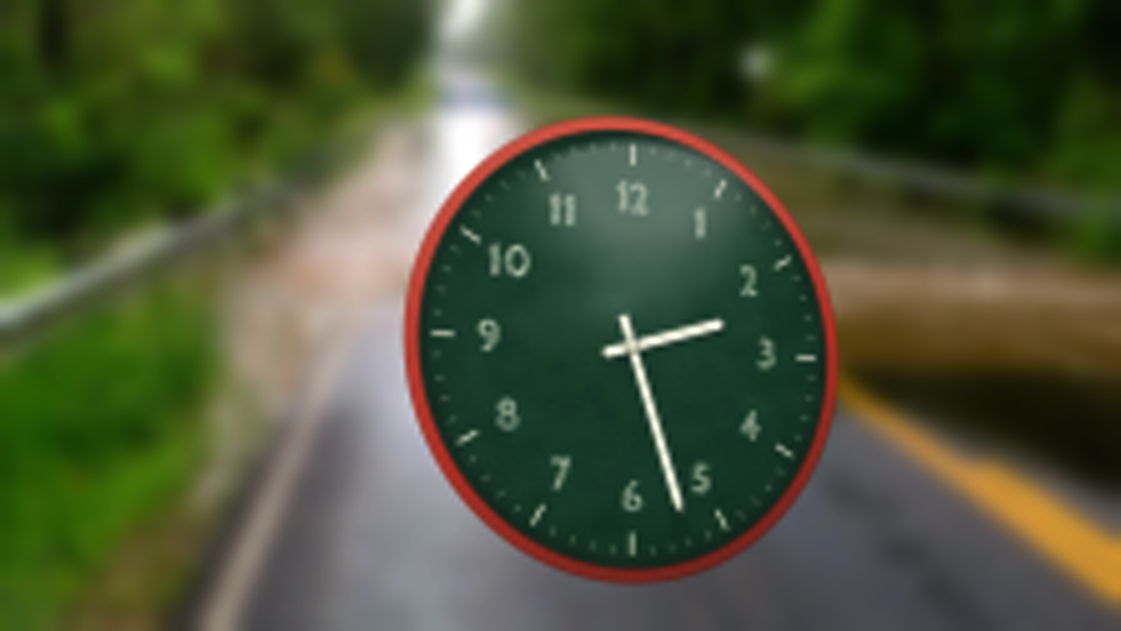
2:27
